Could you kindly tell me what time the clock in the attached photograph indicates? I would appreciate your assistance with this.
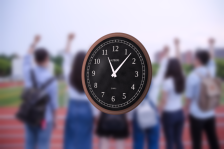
11:07
